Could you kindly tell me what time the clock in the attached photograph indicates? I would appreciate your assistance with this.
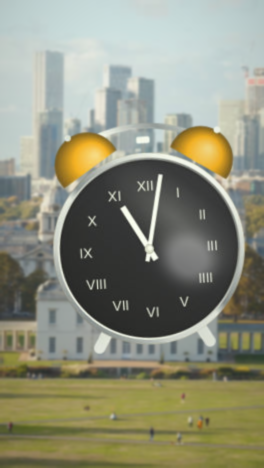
11:02
